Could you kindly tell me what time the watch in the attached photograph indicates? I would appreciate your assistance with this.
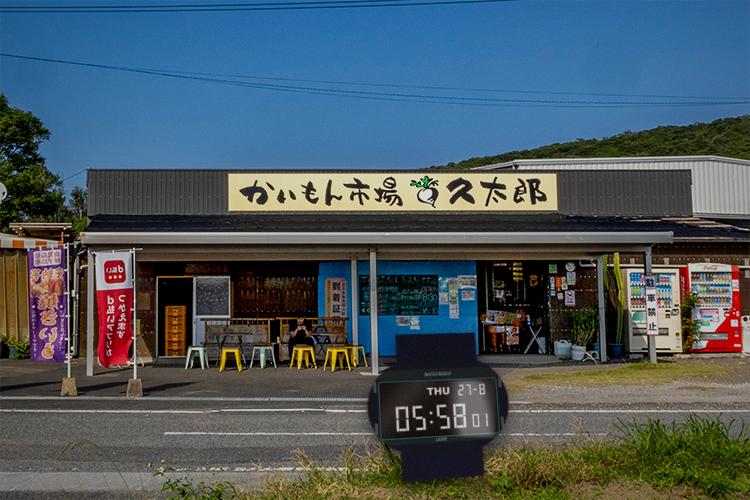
5:58:01
